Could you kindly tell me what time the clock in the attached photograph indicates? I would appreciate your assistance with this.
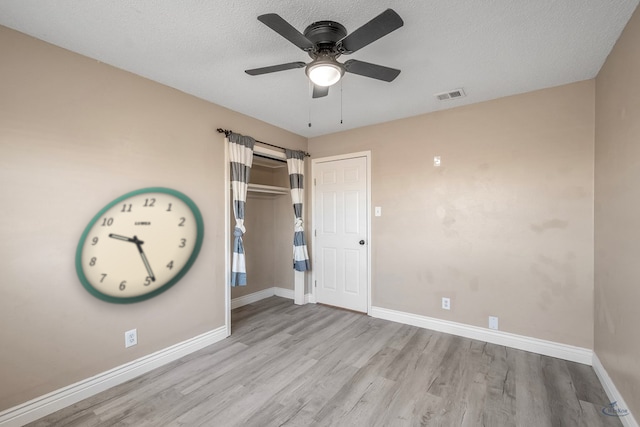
9:24
